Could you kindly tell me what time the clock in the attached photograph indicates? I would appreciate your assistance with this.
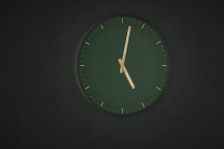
5:02
